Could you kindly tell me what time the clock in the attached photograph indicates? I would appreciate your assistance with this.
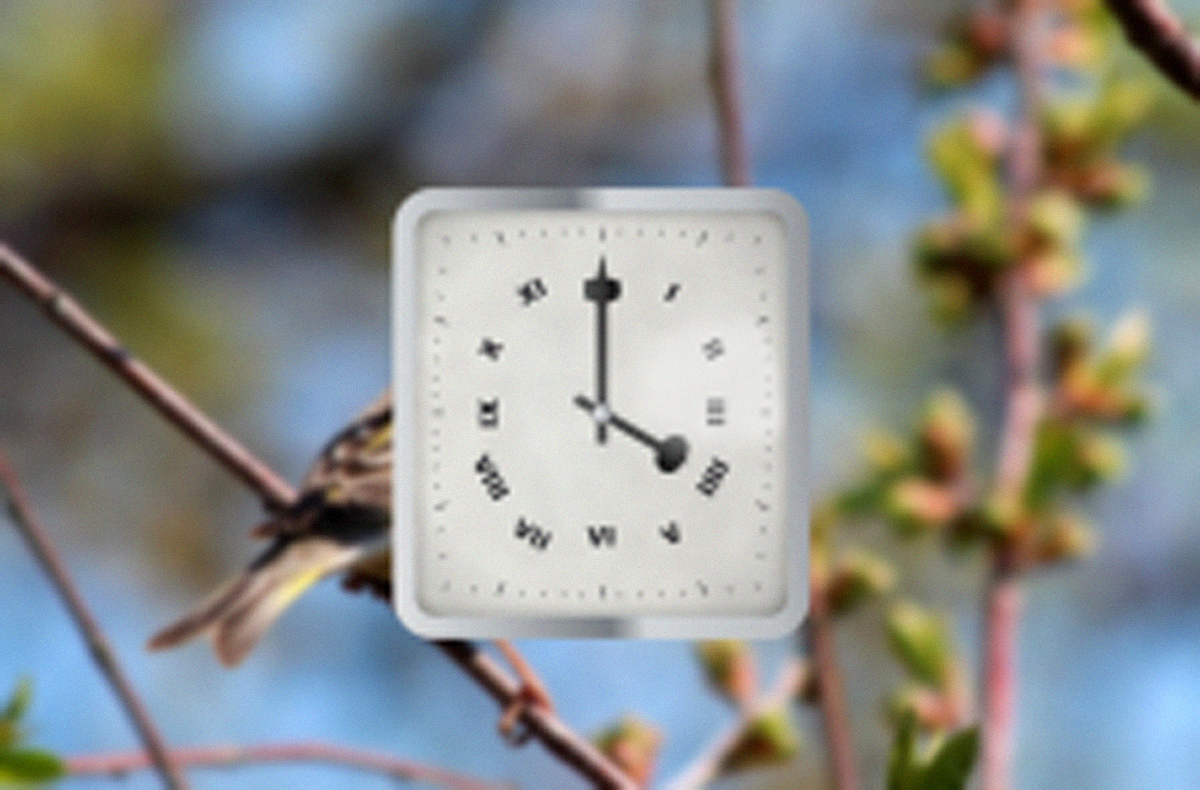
4:00
